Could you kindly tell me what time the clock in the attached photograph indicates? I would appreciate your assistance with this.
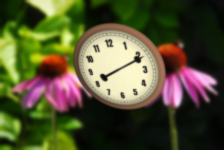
8:11
